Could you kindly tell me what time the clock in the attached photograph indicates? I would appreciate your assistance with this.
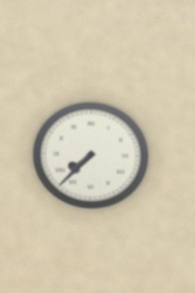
7:37
